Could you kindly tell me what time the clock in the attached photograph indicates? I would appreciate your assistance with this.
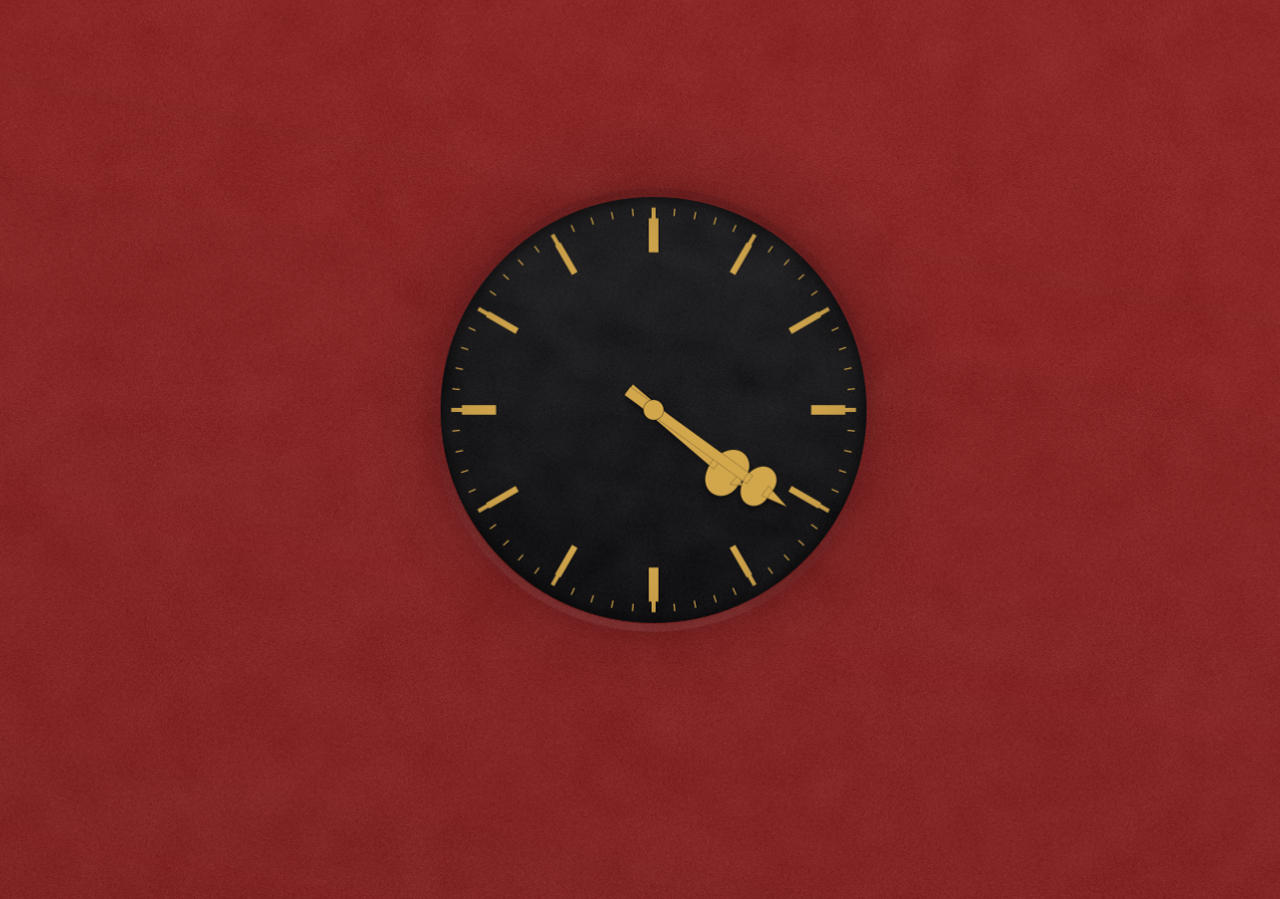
4:21
